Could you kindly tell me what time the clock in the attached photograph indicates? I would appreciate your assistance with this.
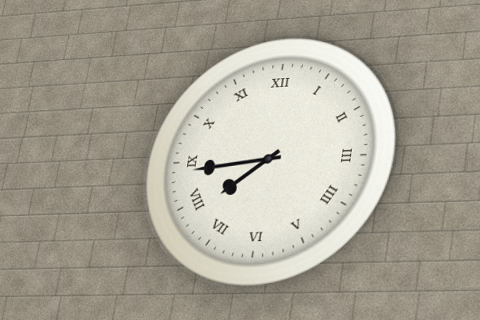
7:44
